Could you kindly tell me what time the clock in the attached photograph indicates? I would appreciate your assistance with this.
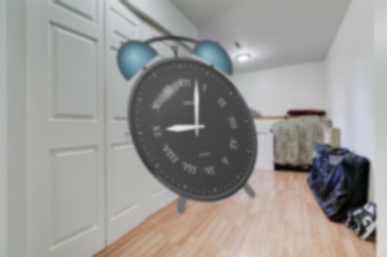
9:03
